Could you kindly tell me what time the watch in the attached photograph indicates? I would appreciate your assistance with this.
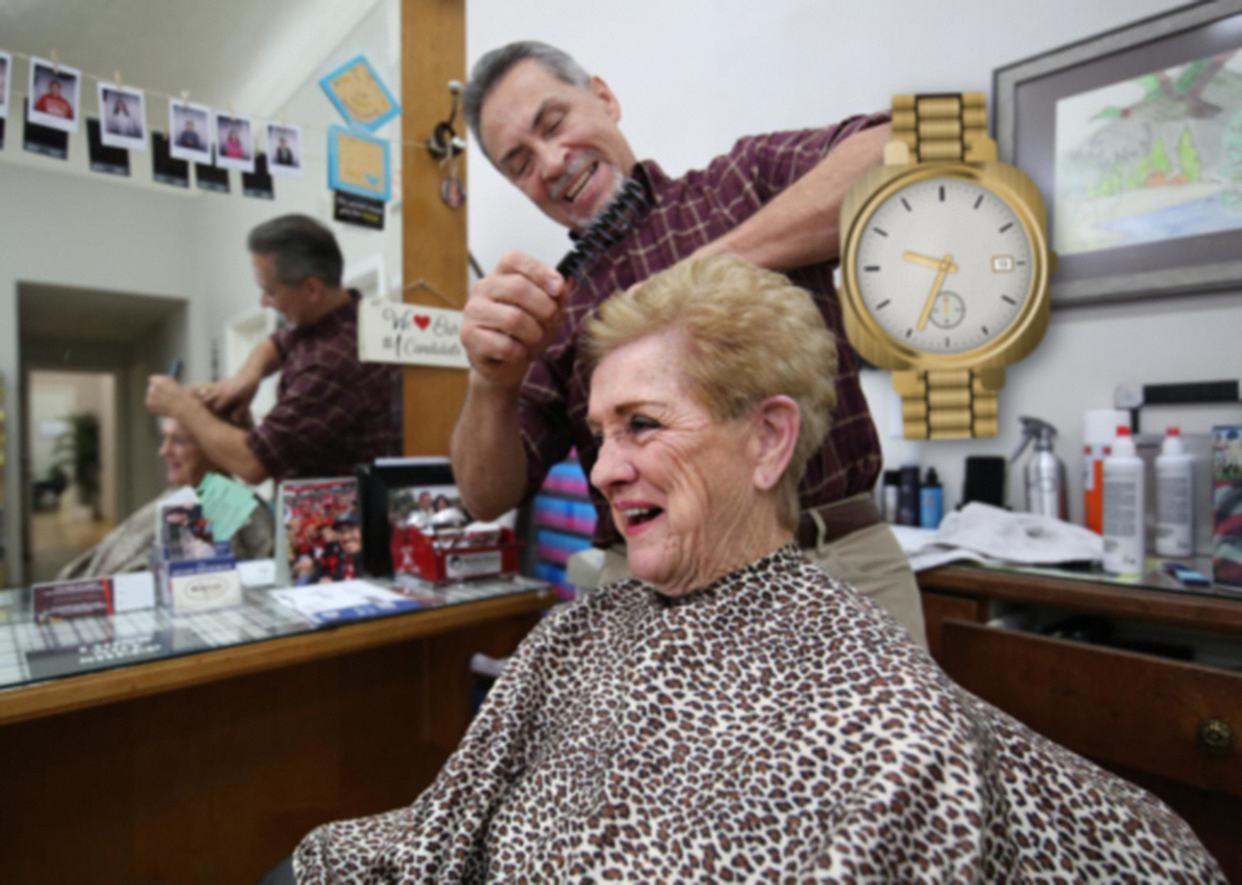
9:34
